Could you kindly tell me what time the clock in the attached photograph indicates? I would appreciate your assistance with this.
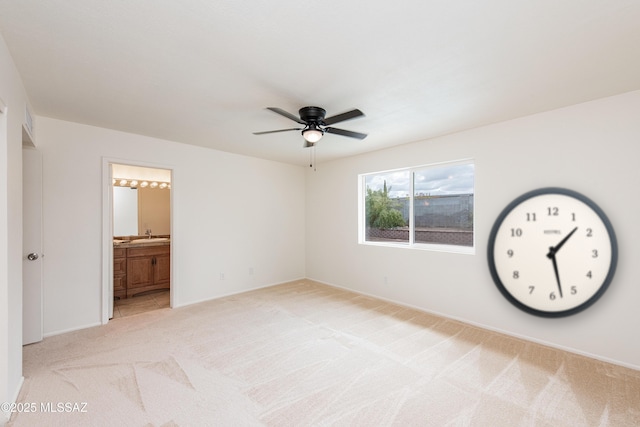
1:28
